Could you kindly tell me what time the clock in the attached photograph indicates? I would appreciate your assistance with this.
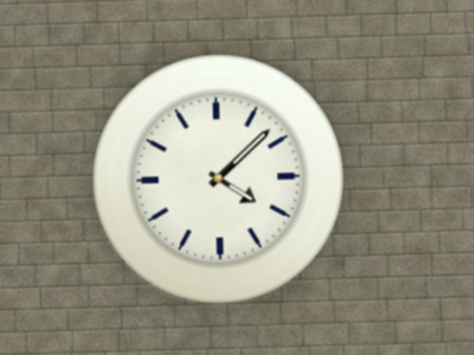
4:08
